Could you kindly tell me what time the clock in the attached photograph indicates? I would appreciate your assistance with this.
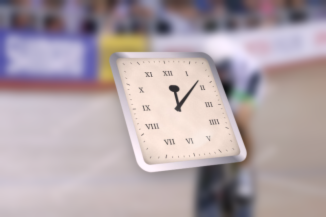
12:08
